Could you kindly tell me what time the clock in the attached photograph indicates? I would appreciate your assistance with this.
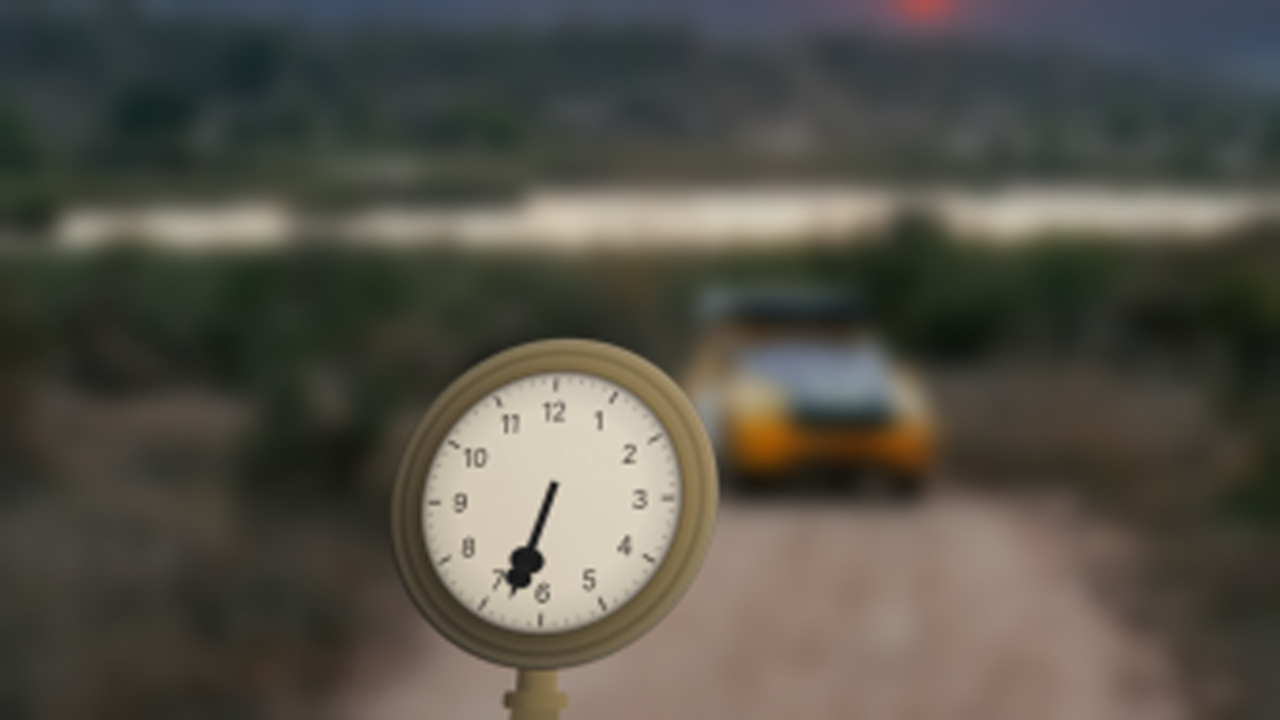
6:33
